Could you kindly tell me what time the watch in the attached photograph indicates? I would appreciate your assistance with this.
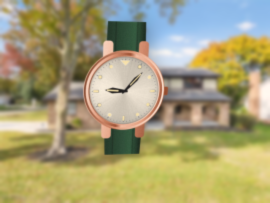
9:07
